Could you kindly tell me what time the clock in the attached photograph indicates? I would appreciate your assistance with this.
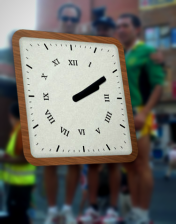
2:10
